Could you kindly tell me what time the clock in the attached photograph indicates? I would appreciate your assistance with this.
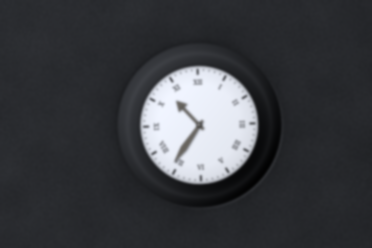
10:36
